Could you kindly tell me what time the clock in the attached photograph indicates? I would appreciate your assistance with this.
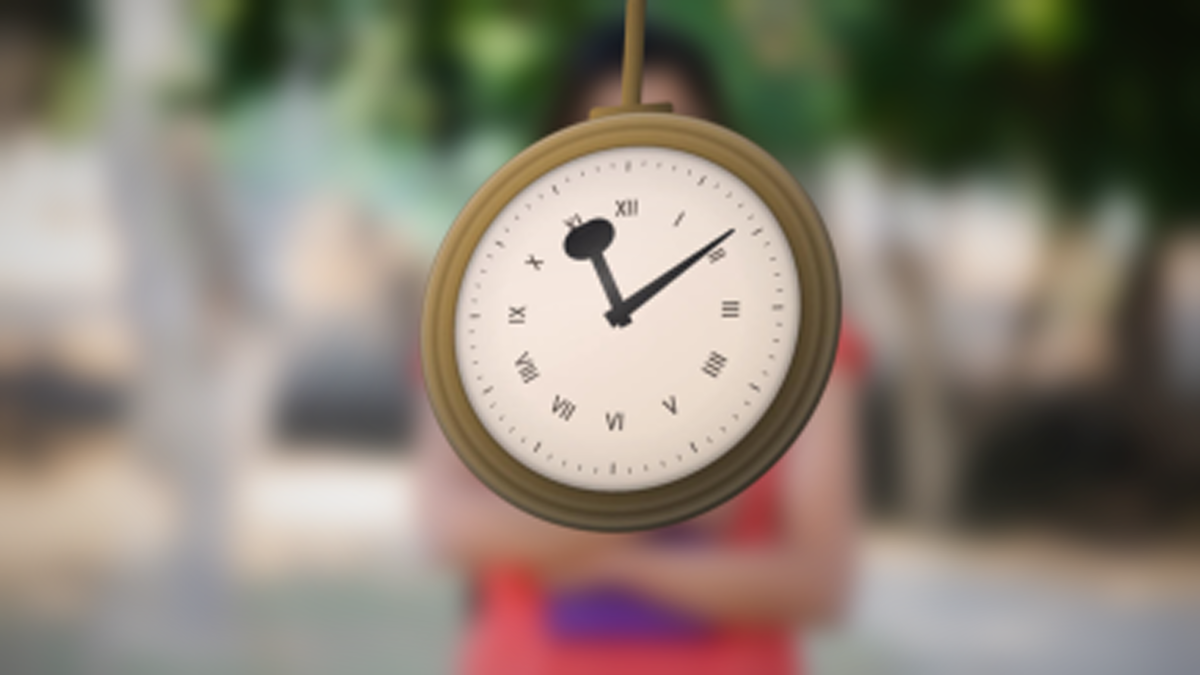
11:09
